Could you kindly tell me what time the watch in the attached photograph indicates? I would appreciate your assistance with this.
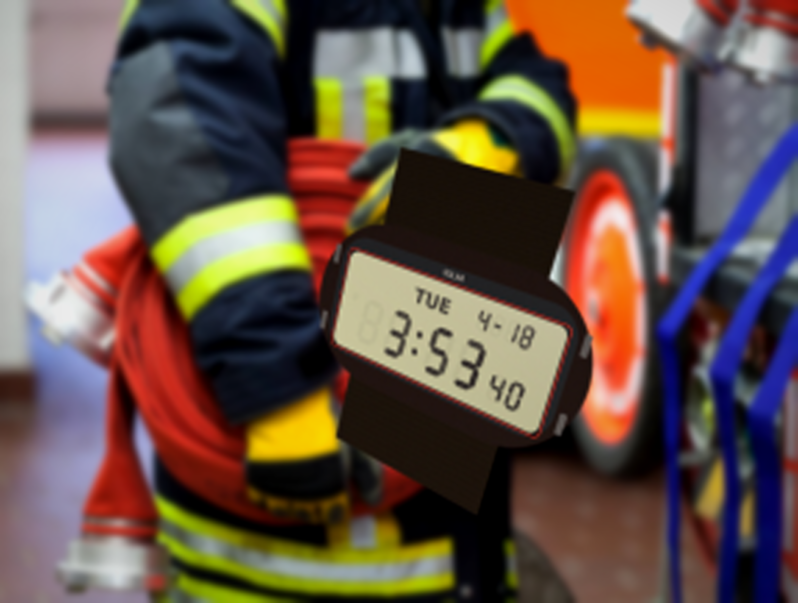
3:53:40
